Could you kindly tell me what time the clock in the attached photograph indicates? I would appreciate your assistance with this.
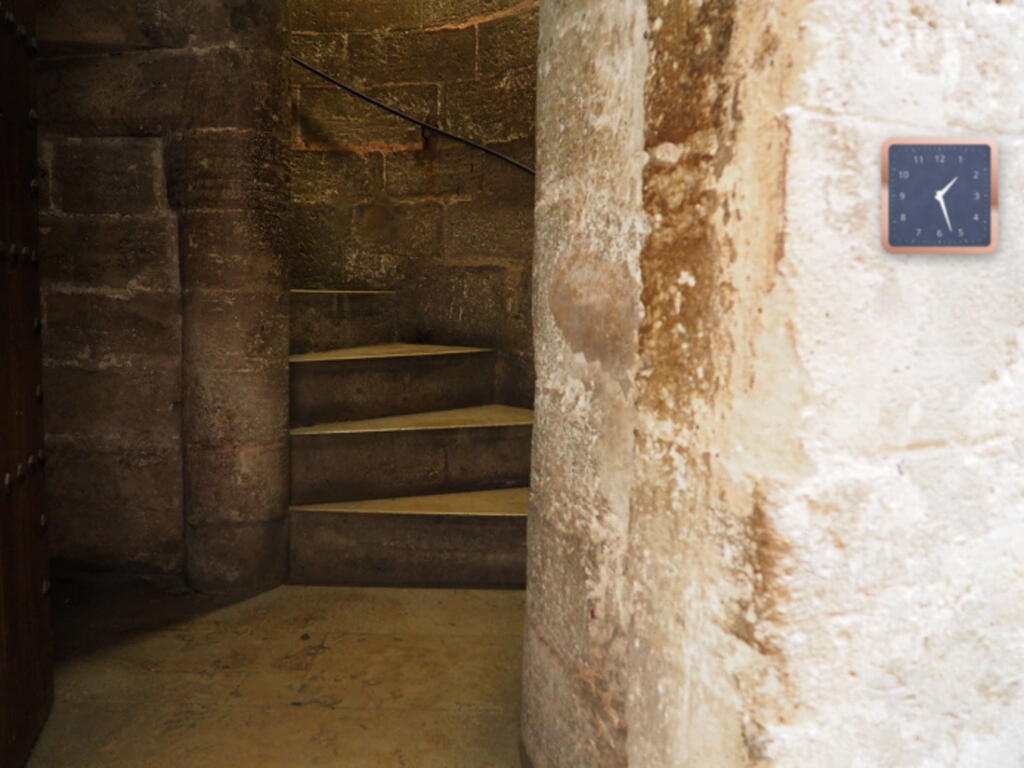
1:27
